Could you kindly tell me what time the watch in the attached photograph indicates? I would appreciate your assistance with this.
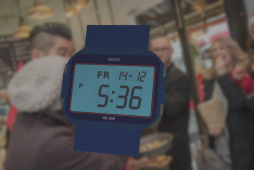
5:36
